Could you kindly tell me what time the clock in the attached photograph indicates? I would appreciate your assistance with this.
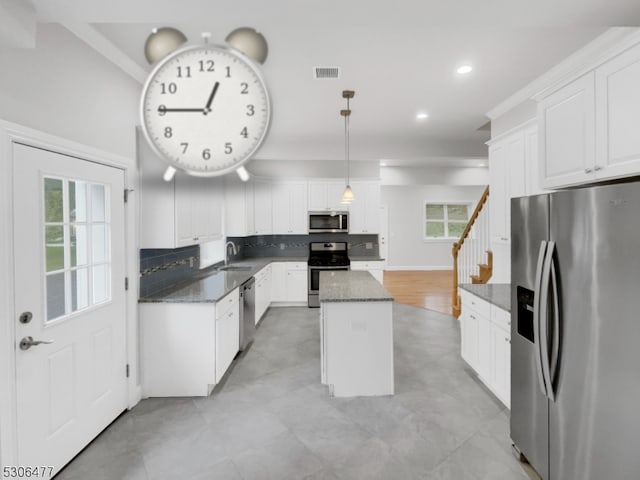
12:45
